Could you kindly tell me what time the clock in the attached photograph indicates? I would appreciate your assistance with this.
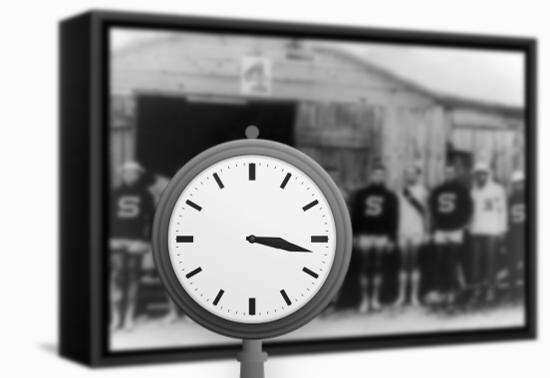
3:17
